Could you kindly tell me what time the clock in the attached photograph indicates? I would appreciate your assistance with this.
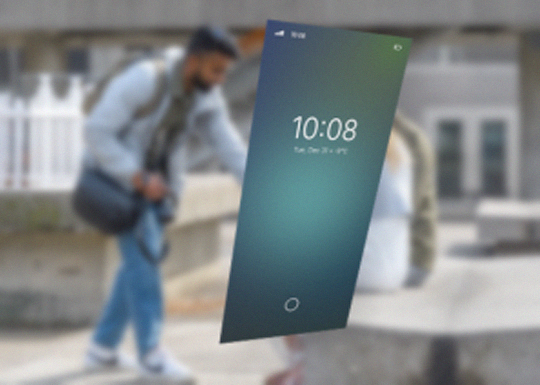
10:08
